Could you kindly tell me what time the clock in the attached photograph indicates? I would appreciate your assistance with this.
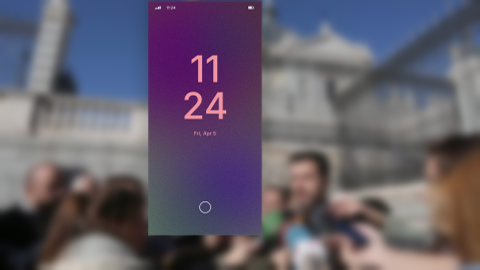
11:24
